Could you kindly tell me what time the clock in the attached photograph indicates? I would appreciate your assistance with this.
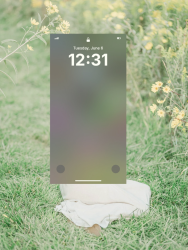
12:31
